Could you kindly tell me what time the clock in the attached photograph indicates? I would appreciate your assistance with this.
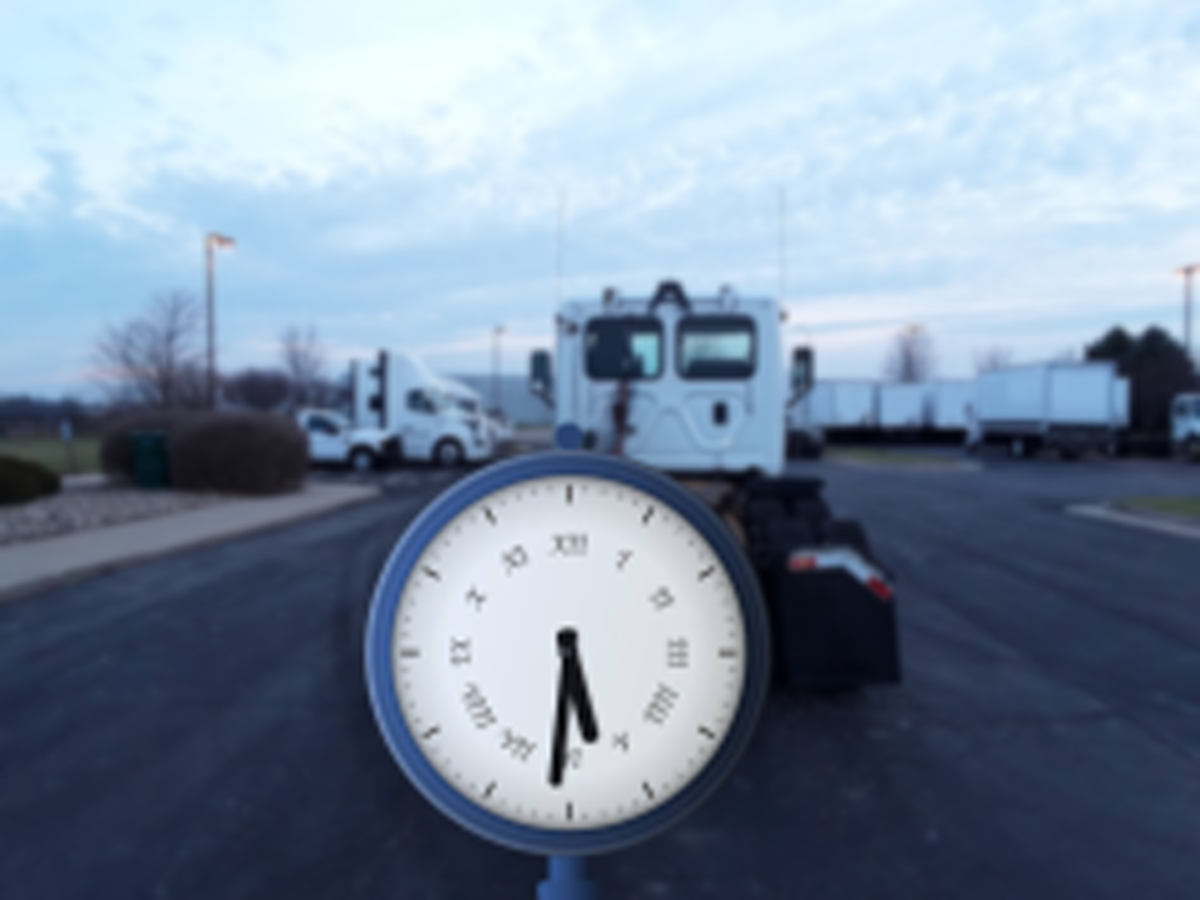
5:31
